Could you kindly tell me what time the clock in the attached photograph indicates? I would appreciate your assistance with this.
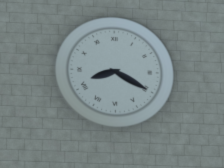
8:20
